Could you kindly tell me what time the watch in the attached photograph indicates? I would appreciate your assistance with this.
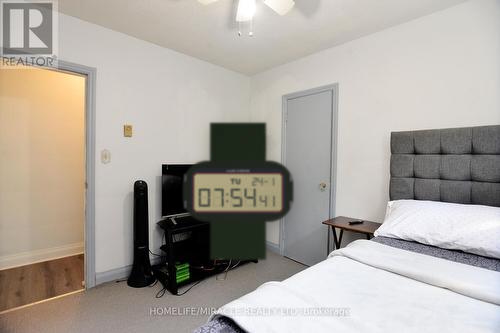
7:54:41
